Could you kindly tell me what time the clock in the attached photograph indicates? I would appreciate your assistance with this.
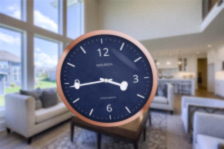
3:44
